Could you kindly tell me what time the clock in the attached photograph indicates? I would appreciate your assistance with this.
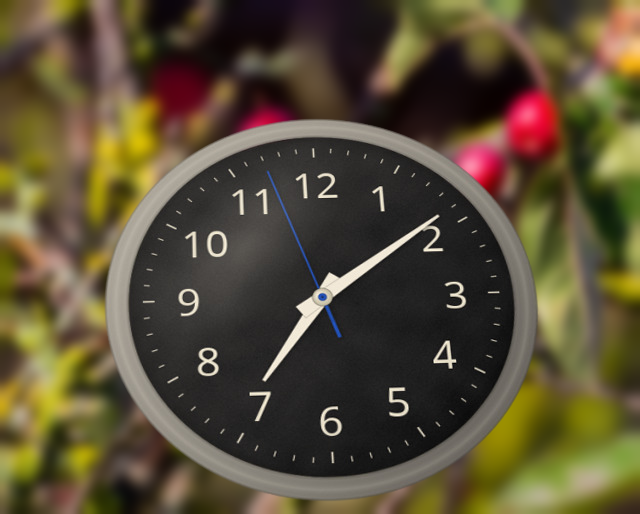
7:08:57
